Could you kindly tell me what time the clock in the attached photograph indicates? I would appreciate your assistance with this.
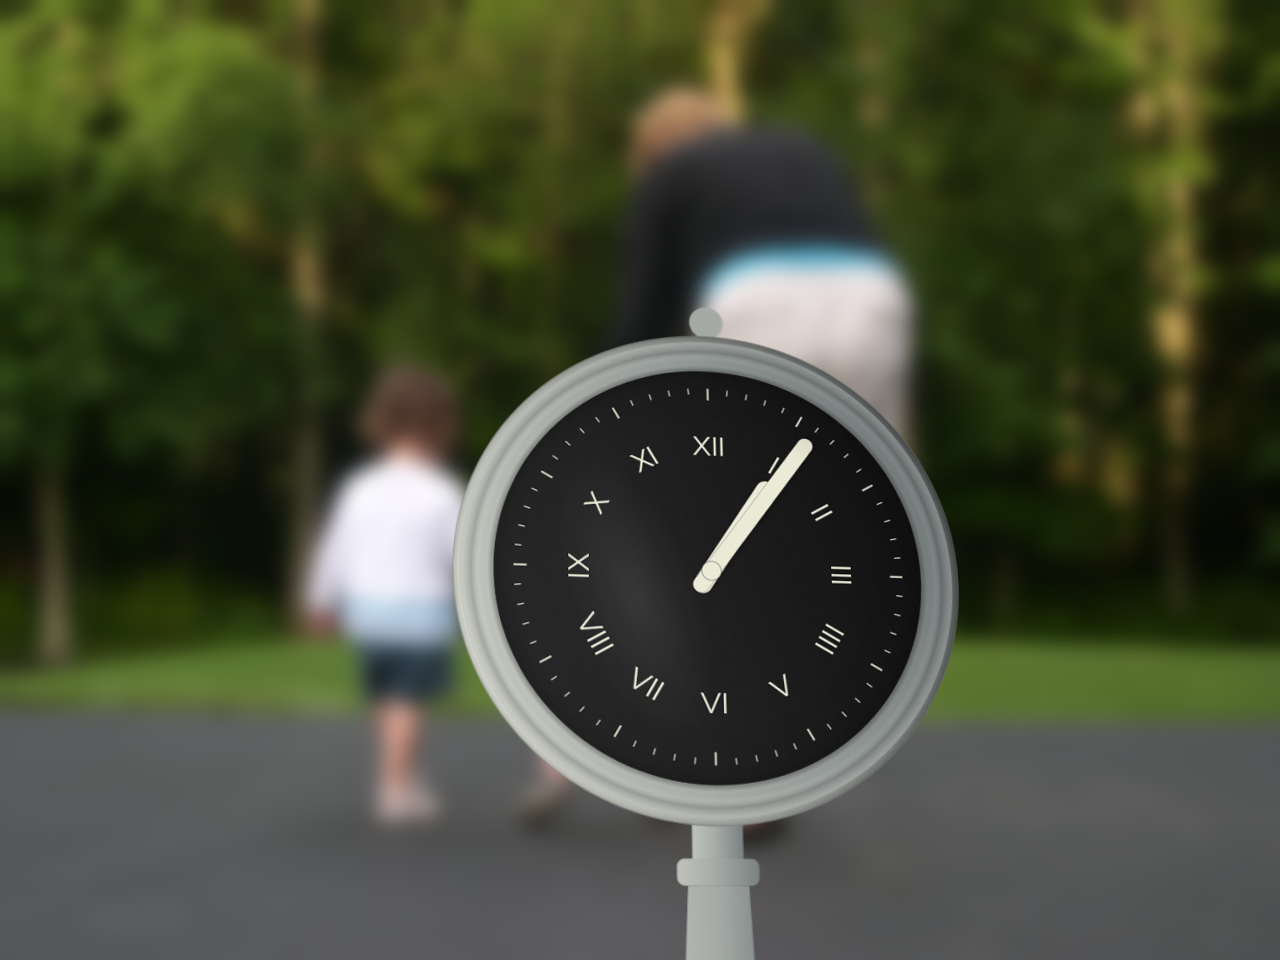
1:06
